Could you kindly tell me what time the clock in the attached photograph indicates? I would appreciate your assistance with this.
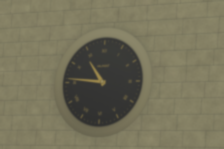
10:46
